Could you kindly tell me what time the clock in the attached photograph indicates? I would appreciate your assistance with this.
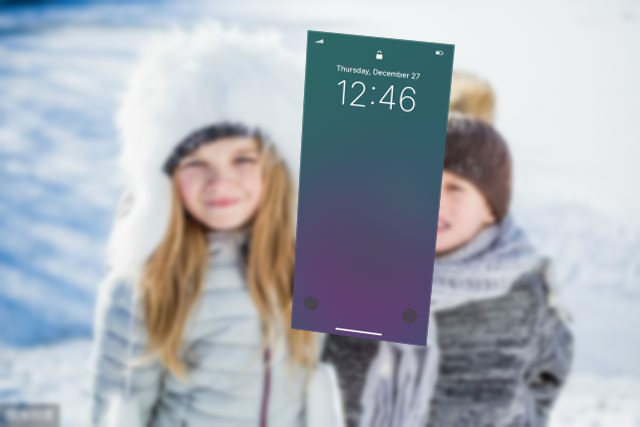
12:46
